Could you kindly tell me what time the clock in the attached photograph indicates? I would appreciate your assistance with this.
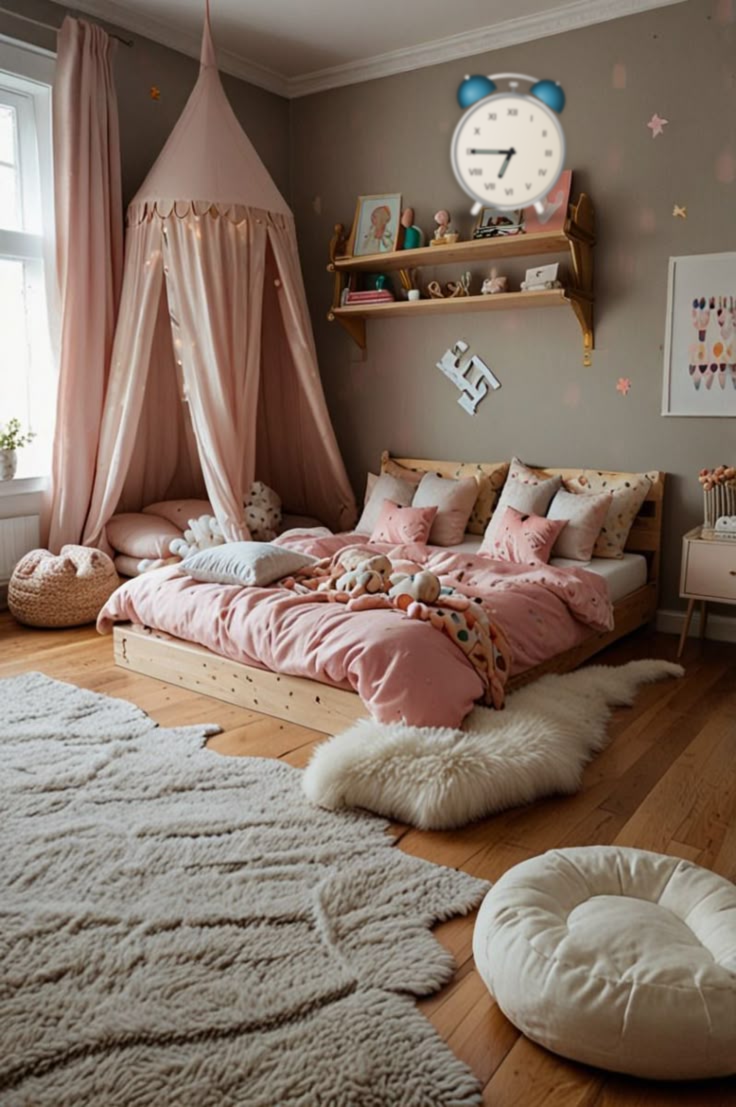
6:45
